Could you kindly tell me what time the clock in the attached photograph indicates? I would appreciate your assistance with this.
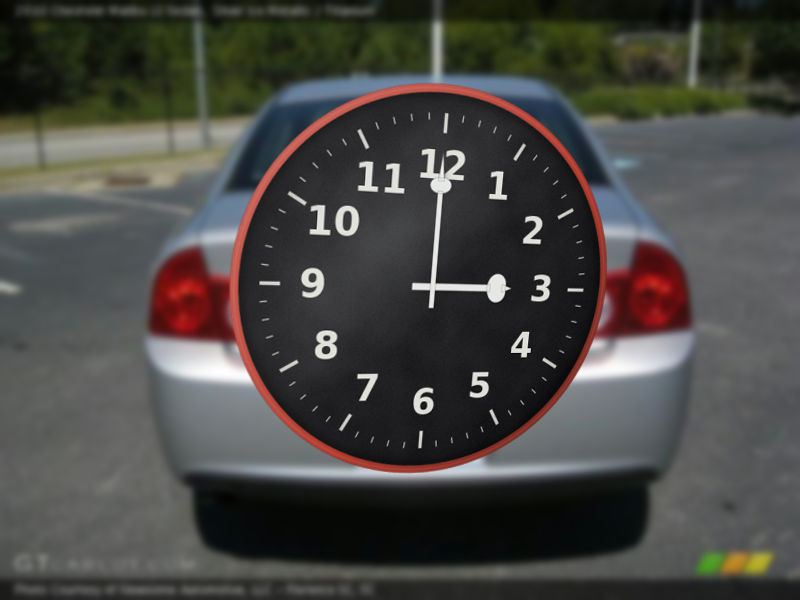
3:00
